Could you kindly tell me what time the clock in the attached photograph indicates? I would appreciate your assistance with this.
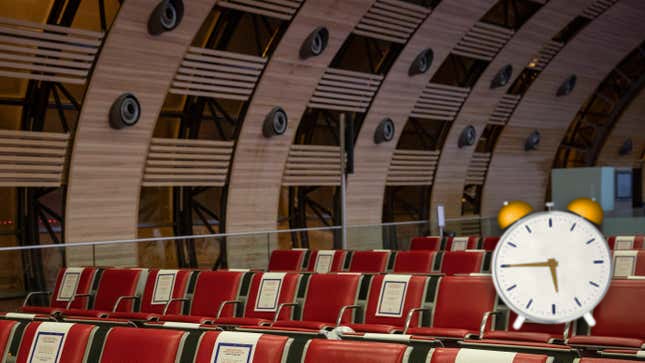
5:45
